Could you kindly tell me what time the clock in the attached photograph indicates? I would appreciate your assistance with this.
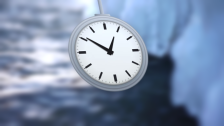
12:51
